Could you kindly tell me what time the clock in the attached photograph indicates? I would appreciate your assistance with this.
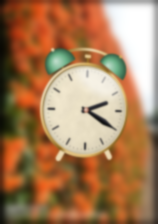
2:20
